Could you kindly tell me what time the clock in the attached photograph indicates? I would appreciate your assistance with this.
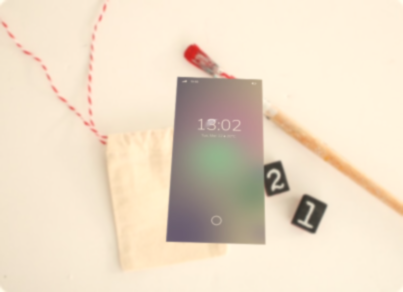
13:02
